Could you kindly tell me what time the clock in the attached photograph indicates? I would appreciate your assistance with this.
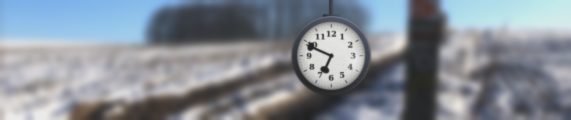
6:49
